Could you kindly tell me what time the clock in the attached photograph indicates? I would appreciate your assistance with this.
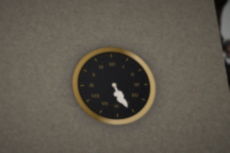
5:26
